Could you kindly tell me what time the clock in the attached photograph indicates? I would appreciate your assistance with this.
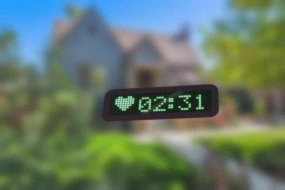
2:31
